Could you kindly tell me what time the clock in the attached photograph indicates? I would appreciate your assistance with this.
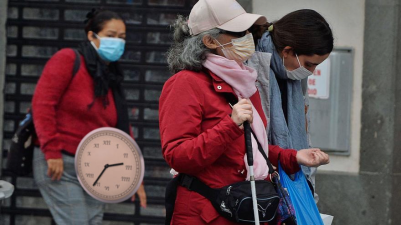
2:36
